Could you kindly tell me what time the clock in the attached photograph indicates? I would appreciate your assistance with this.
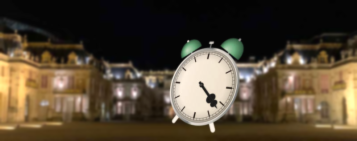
4:22
